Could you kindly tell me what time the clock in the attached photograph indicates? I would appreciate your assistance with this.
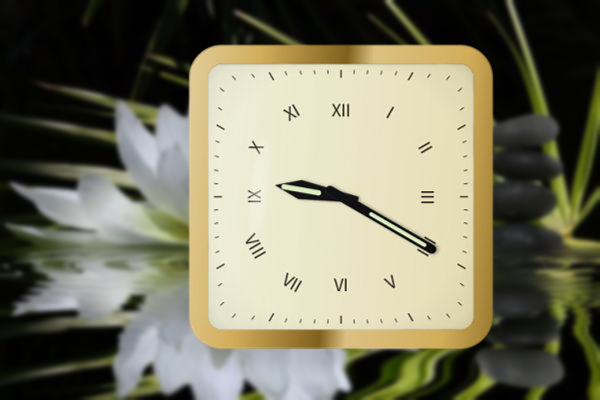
9:20
